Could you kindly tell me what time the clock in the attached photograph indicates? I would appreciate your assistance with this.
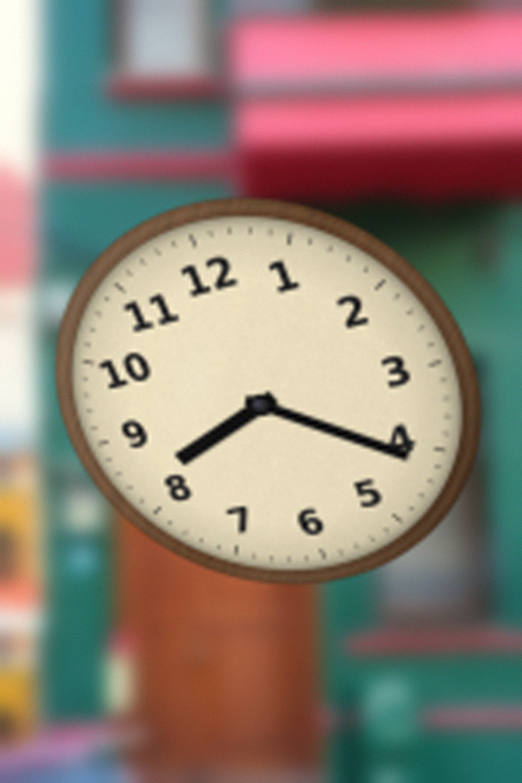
8:21
